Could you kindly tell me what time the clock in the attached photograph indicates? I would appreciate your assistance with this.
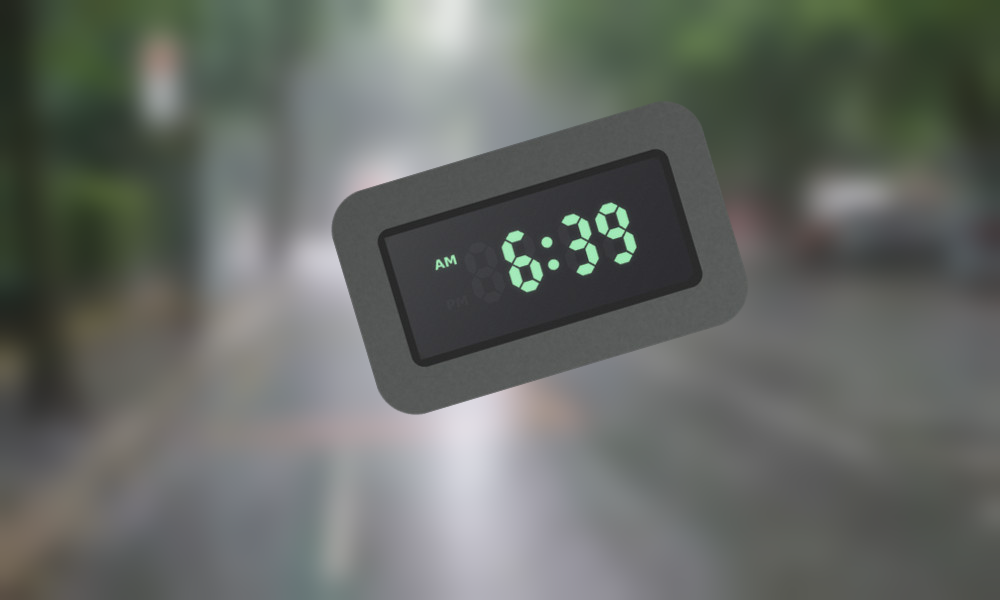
6:39
